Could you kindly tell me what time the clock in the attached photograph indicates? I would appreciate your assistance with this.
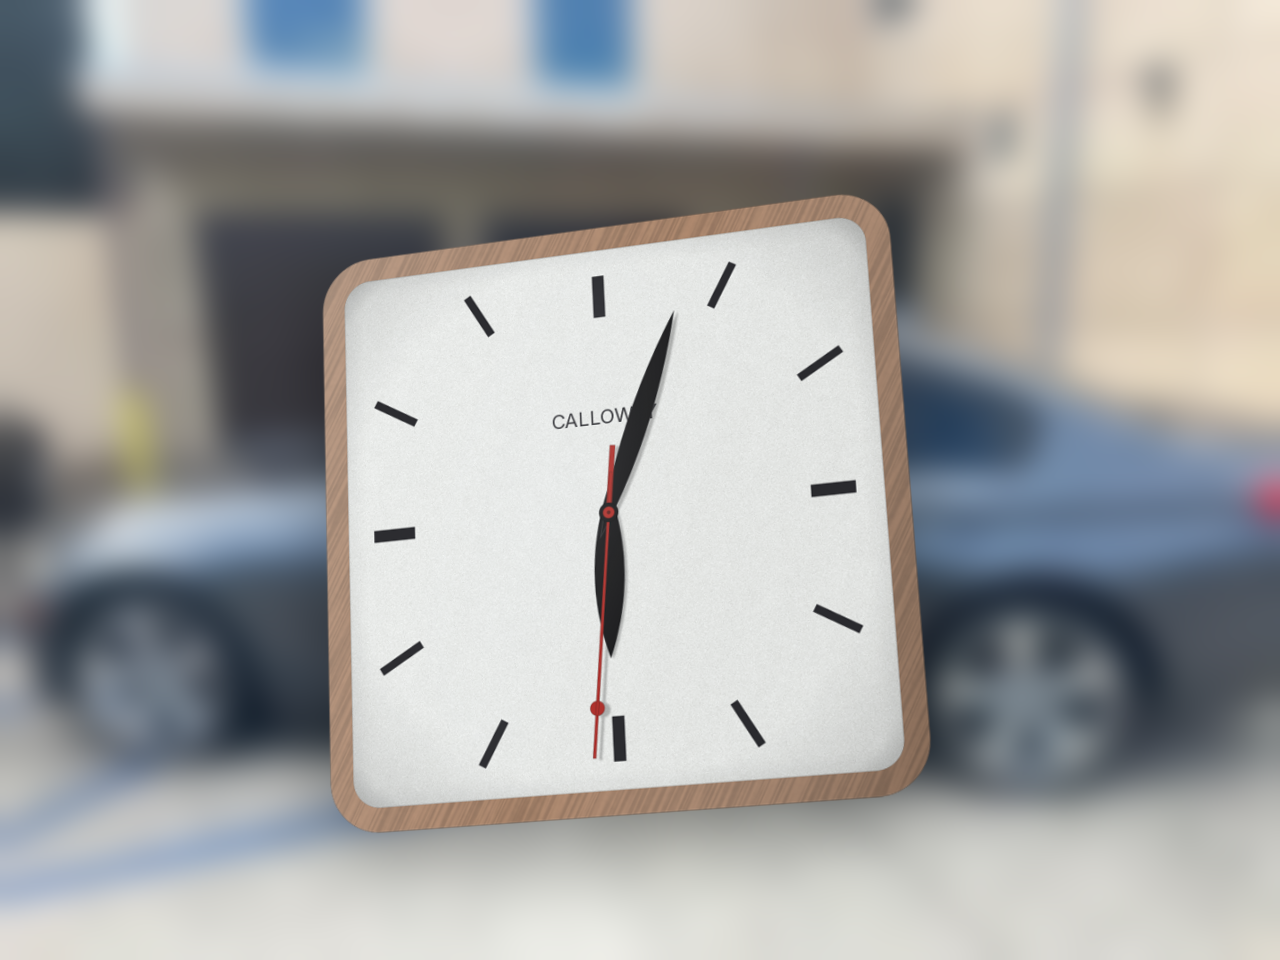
6:03:31
